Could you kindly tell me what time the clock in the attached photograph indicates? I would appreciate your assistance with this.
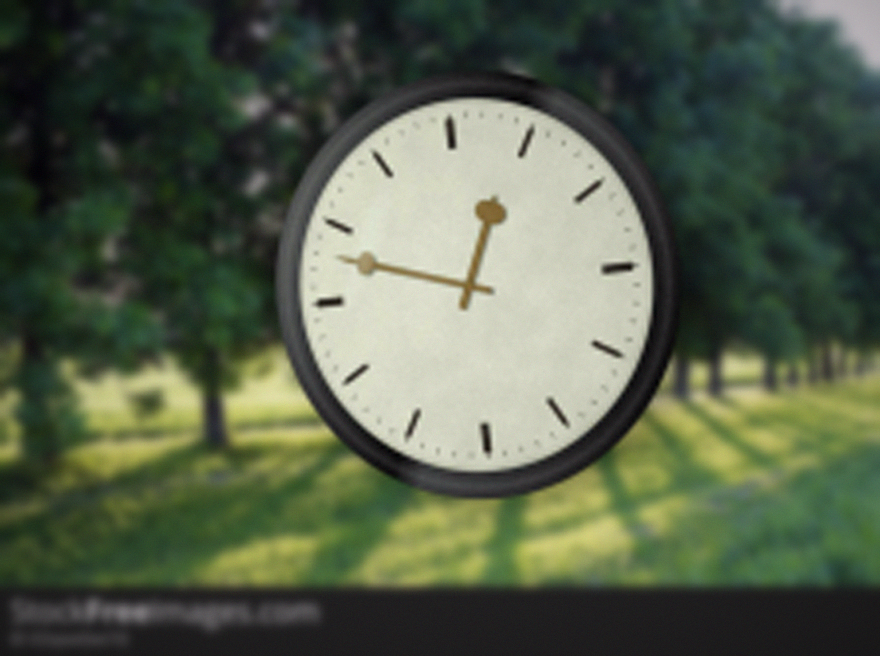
12:48
